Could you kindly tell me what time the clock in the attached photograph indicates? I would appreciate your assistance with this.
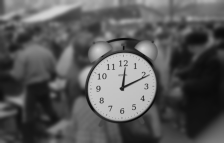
12:11
